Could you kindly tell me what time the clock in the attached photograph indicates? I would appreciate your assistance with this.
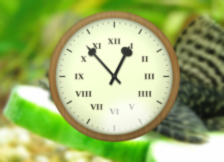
12:53
